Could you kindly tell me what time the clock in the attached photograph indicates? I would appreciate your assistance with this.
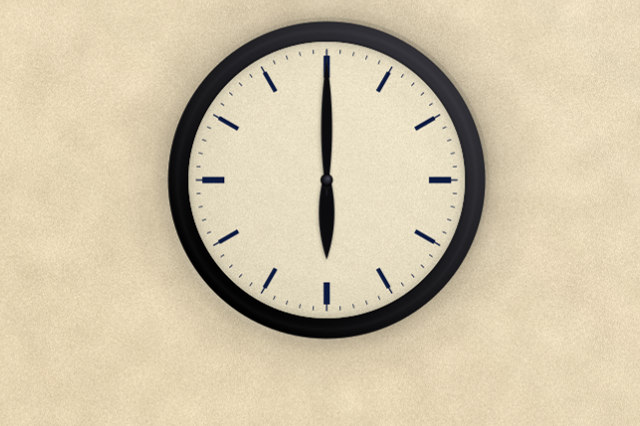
6:00
